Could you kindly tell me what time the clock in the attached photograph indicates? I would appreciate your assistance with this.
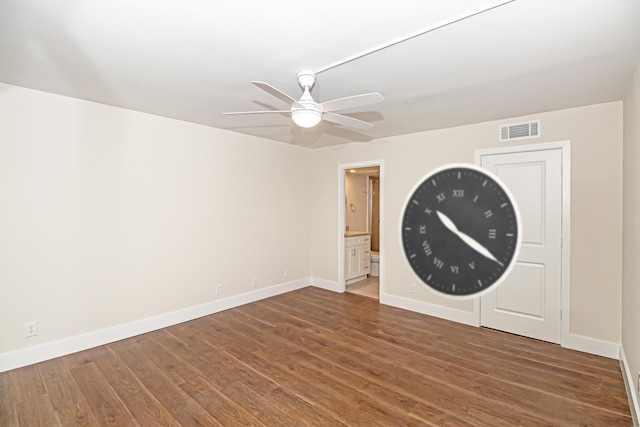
10:20
